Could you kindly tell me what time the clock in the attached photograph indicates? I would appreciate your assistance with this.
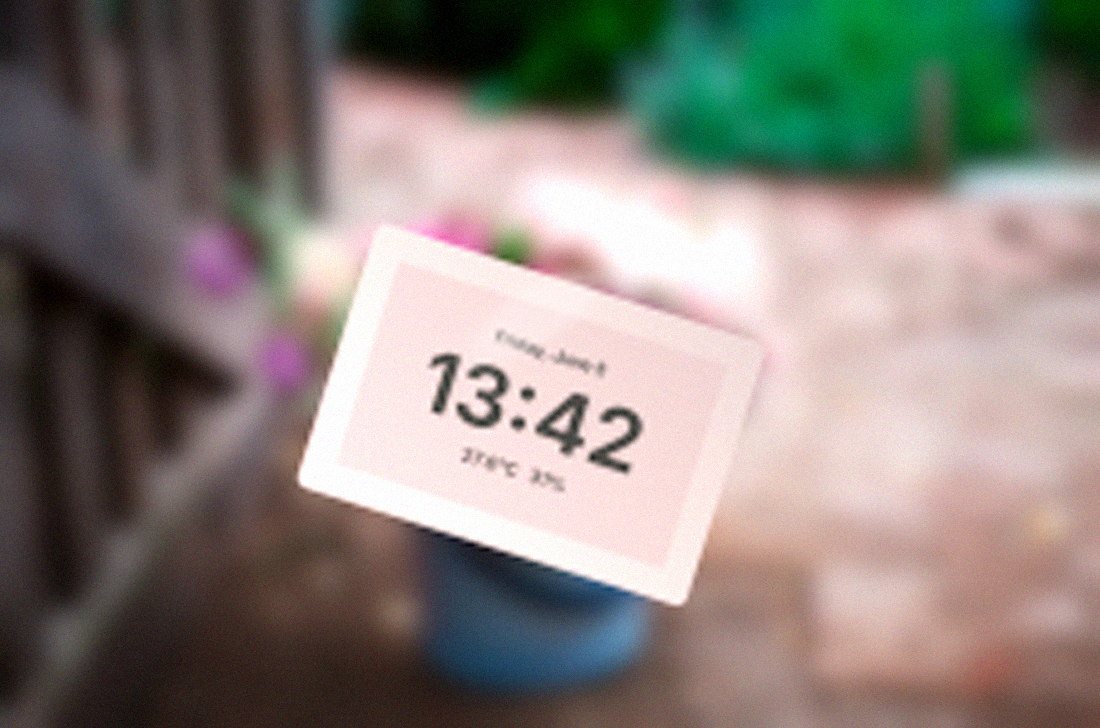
13:42
